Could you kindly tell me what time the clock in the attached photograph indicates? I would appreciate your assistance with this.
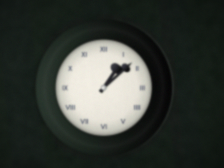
1:08
